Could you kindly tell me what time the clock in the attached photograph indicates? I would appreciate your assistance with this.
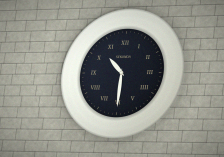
10:30
